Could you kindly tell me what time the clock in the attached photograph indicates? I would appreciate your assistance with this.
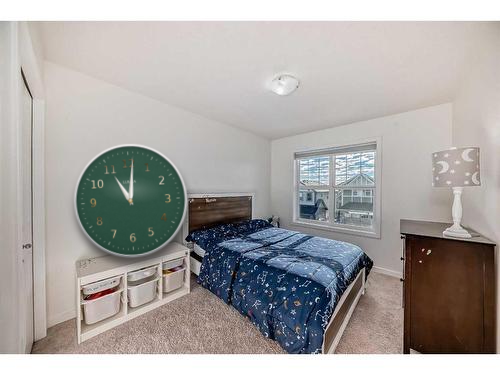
11:01
